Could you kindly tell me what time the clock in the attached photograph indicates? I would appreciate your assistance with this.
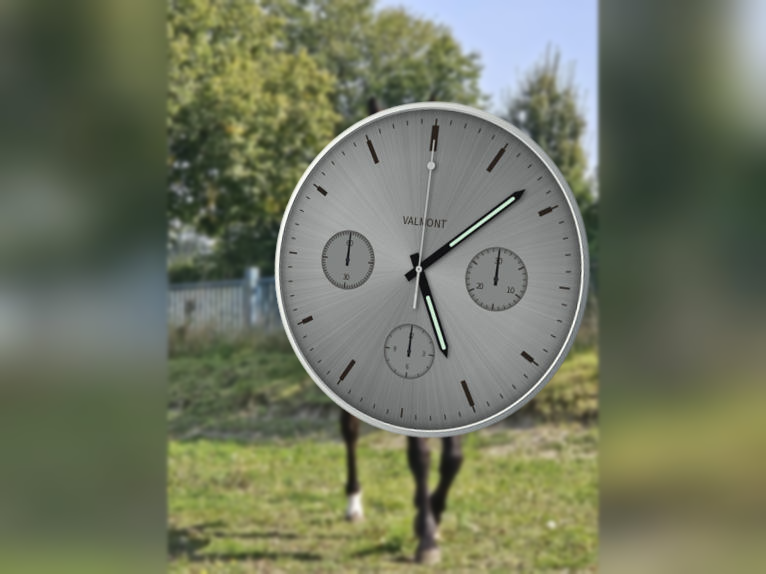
5:08
